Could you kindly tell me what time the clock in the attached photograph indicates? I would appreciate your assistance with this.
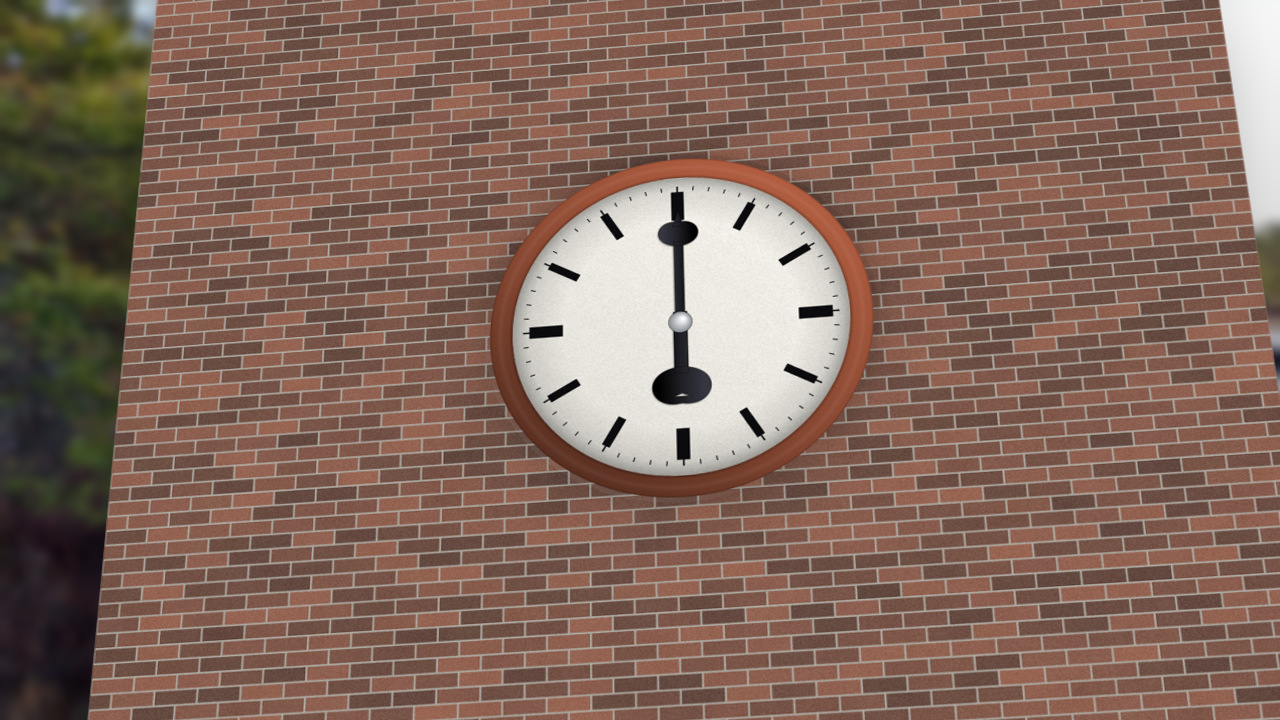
6:00
